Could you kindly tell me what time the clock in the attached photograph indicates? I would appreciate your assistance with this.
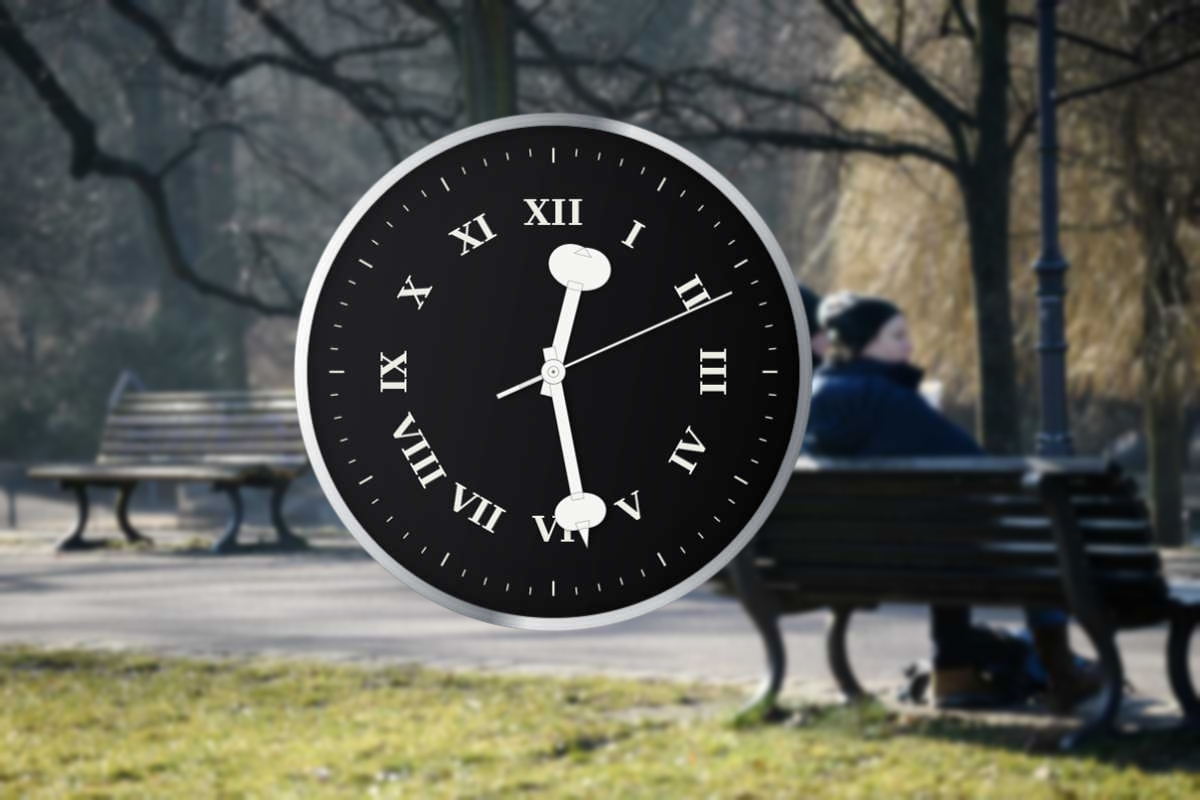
12:28:11
